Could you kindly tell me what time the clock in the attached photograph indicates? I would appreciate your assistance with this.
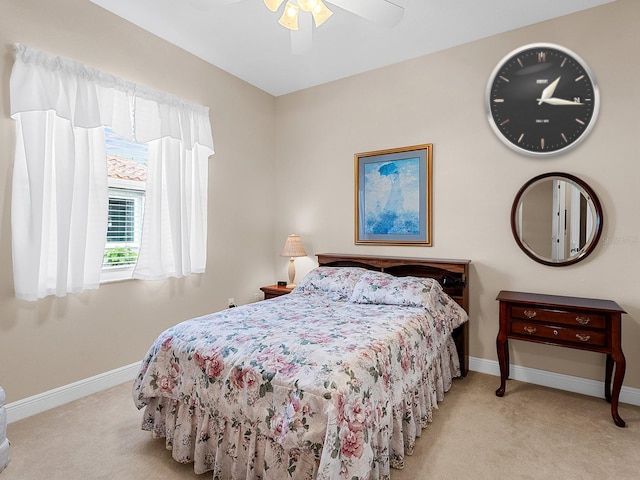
1:16
